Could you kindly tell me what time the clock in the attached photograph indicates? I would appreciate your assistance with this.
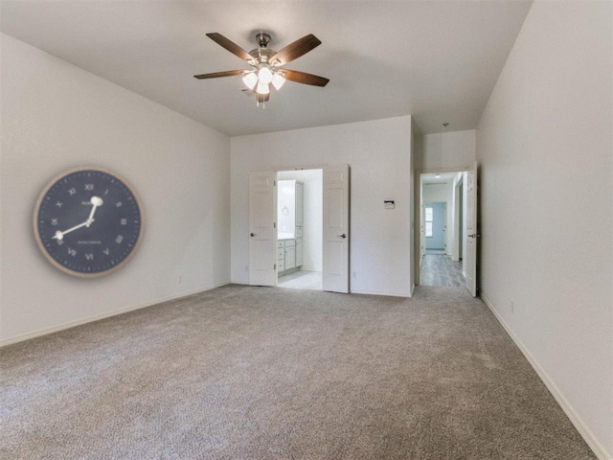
12:41
